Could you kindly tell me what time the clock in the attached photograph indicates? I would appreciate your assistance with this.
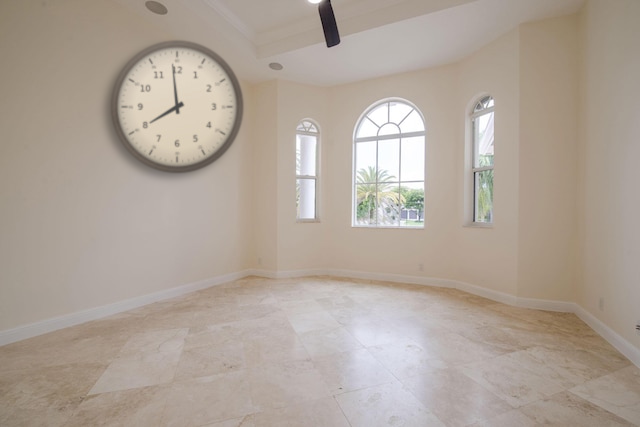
7:59
